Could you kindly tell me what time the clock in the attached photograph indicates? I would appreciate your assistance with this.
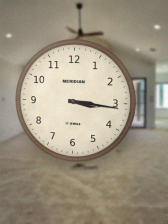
3:16
